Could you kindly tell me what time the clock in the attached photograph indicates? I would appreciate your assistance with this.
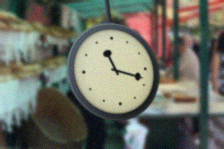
11:18
